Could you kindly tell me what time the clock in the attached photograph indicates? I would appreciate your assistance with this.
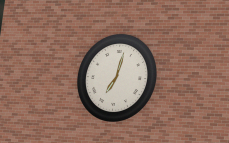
7:02
